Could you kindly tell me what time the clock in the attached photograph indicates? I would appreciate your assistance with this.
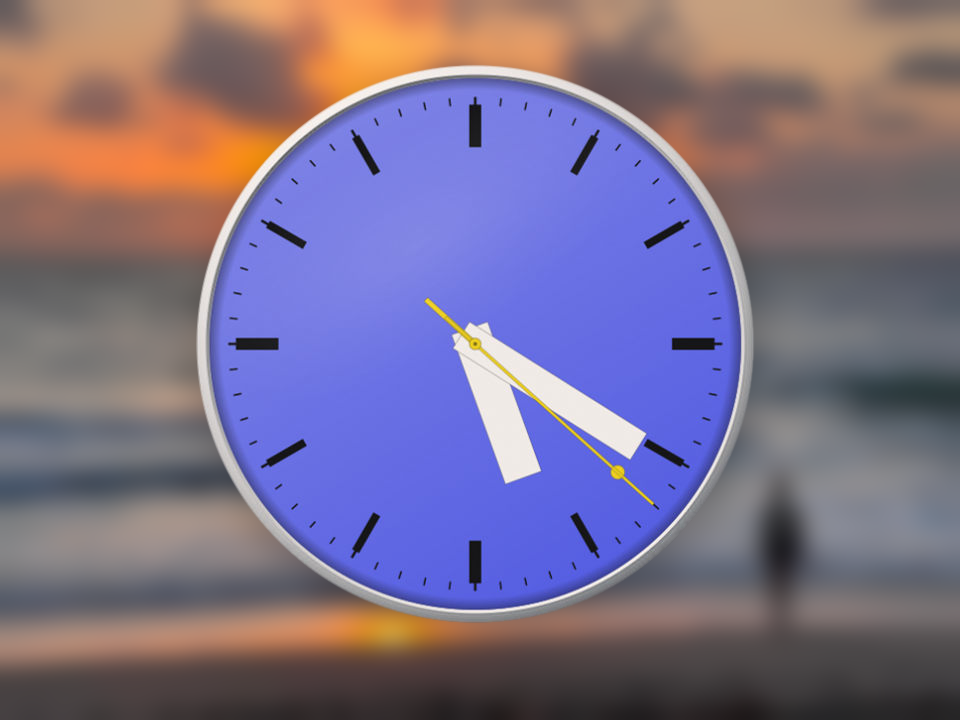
5:20:22
